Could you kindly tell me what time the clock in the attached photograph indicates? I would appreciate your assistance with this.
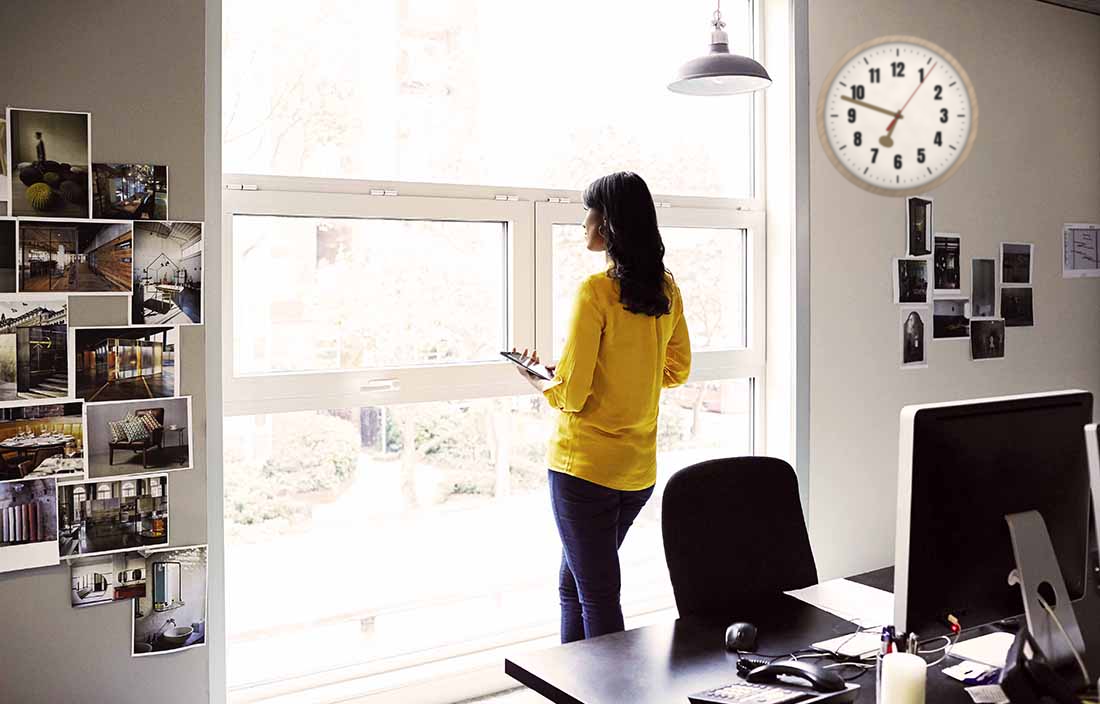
6:48:06
